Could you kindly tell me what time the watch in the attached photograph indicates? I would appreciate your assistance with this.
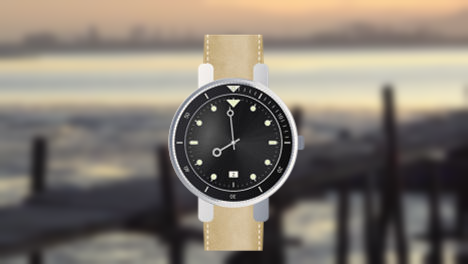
7:59
